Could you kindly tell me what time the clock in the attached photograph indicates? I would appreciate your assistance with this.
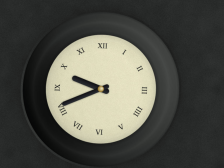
9:41
